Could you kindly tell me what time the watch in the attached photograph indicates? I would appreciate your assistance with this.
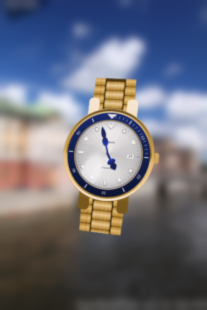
4:57
